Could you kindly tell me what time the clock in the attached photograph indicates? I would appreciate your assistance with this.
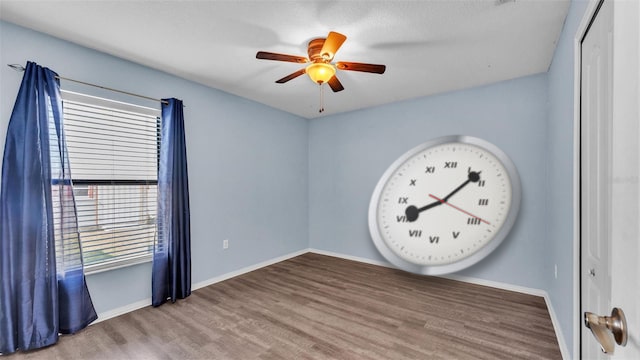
8:07:19
